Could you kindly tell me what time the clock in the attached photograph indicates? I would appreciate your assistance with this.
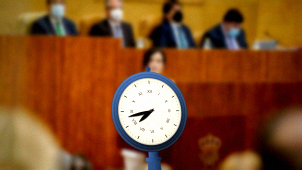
7:43
